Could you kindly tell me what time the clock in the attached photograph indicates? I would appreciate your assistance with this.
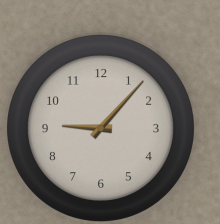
9:07
